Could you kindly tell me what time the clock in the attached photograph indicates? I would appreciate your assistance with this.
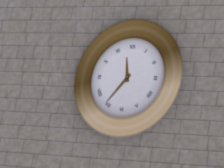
11:36
